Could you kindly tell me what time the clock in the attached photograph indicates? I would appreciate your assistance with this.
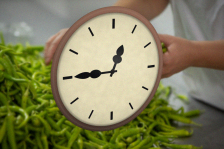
12:45
